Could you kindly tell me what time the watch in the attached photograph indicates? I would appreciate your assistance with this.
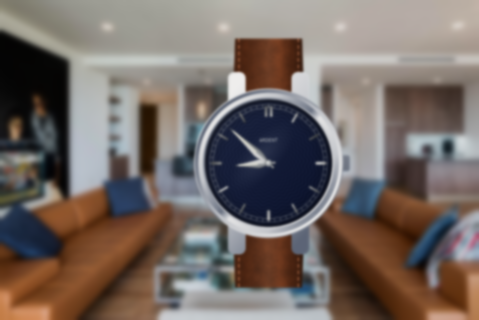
8:52
